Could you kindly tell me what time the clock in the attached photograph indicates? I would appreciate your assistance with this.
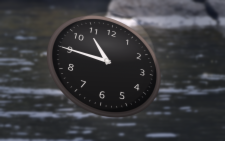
10:45
